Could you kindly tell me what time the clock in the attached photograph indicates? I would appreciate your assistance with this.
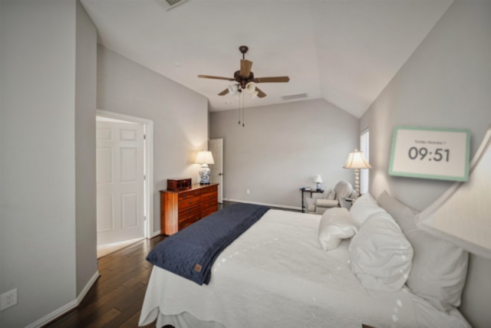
9:51
